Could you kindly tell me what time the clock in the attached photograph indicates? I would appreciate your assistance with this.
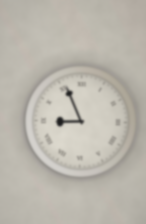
8:56
